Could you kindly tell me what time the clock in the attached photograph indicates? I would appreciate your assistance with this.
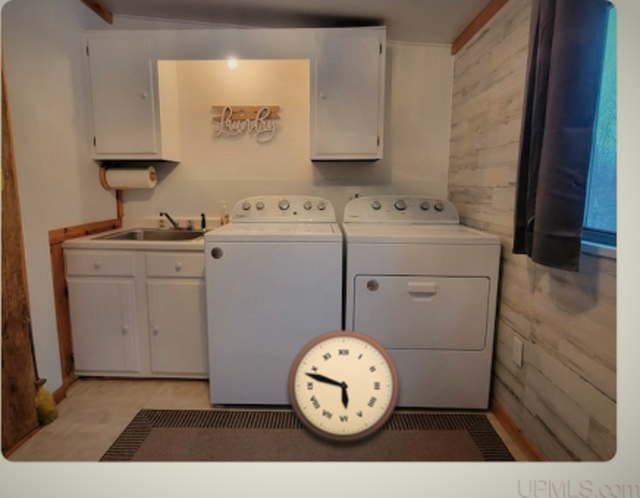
5:48
